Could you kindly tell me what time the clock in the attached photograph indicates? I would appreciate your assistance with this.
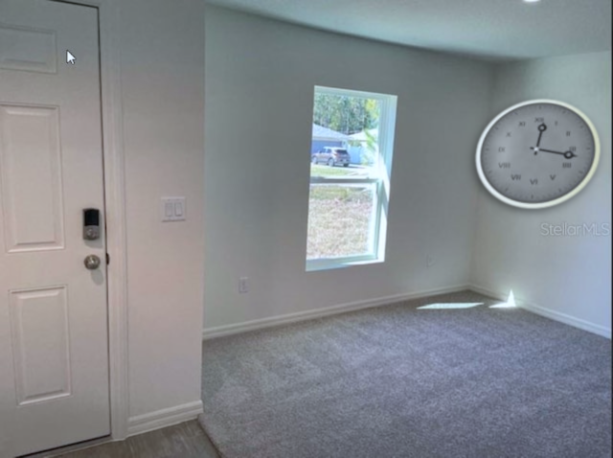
12:17
